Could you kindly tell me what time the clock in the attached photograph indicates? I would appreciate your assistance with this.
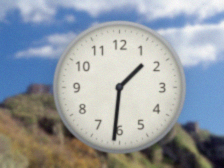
1:31
